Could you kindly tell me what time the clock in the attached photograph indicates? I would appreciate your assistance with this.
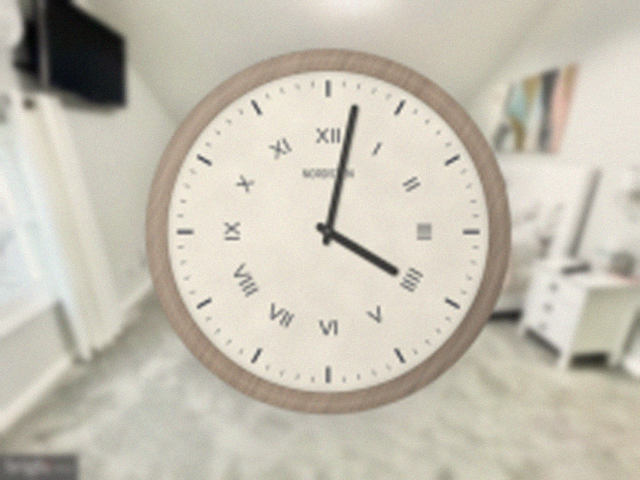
4:02
